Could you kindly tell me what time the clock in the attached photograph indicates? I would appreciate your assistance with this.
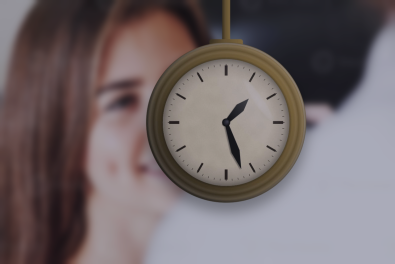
1:27
